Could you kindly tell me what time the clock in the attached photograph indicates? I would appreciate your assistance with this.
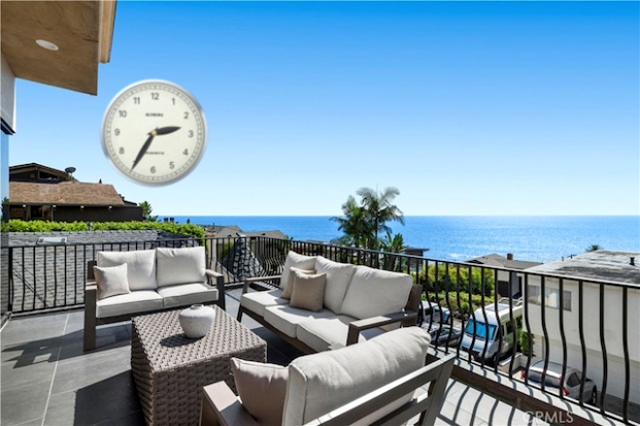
2:35
